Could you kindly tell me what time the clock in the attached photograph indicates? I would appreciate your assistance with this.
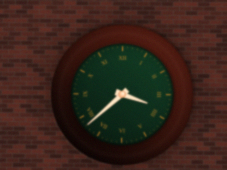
3:38
